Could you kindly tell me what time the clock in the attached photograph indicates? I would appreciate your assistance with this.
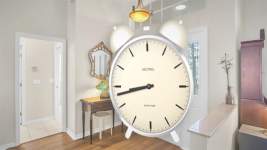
8:43
